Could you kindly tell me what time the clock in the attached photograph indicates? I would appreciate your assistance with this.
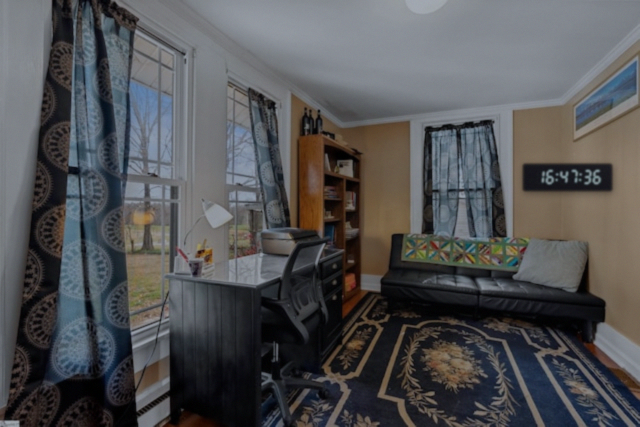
16:47:36
